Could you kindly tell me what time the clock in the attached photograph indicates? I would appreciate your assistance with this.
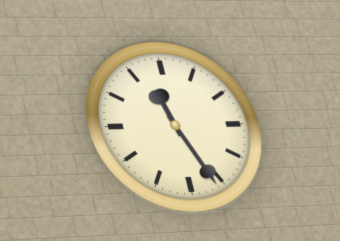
11:26
